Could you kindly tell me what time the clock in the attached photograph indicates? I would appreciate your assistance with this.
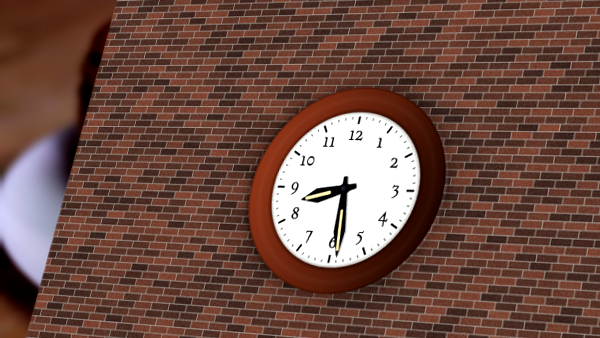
8:29
